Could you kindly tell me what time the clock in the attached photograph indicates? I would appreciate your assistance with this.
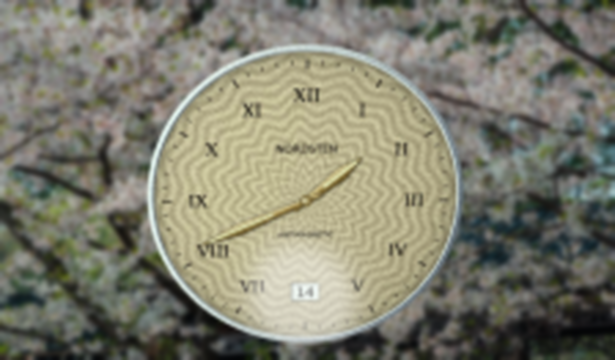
1:41
